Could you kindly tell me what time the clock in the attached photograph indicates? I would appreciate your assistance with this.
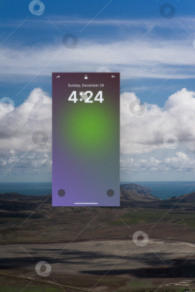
4:24
